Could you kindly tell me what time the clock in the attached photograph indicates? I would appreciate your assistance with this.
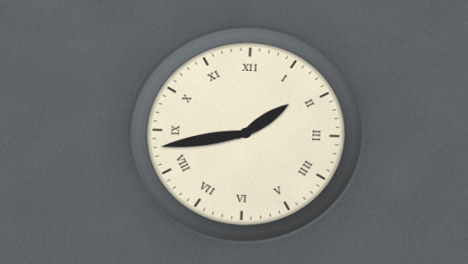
1:43
